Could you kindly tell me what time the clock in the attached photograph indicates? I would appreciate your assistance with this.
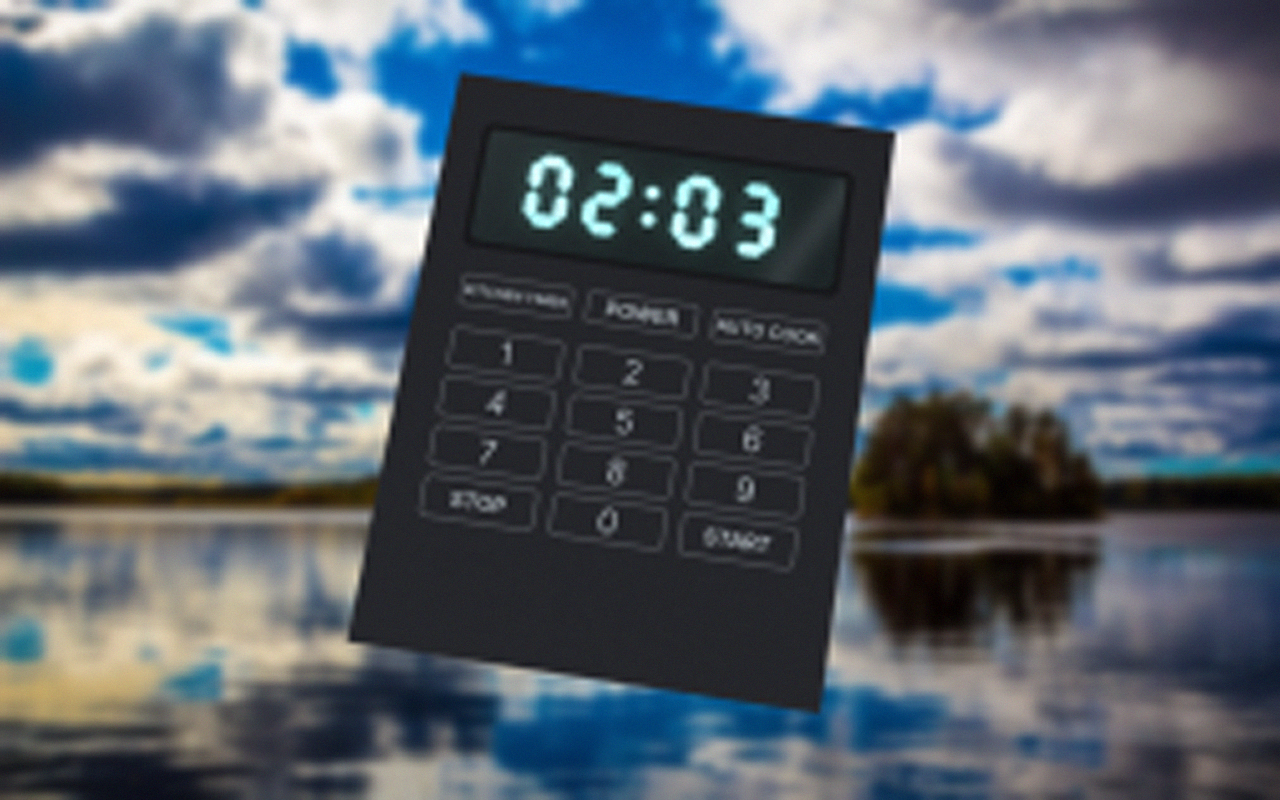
2:03
